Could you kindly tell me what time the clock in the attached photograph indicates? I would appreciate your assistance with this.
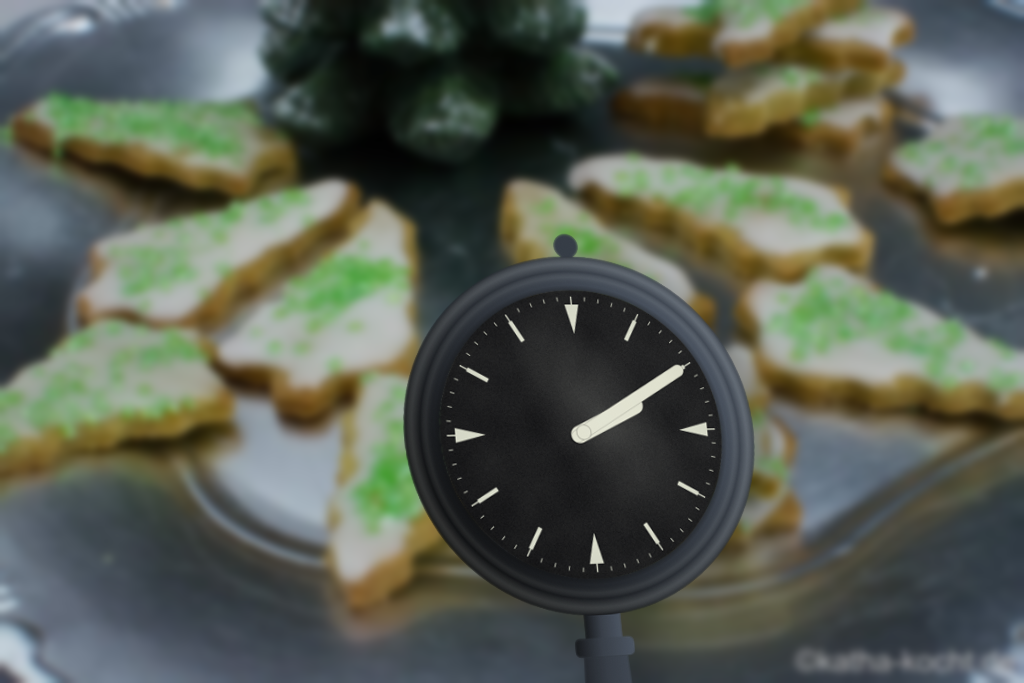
2:10
